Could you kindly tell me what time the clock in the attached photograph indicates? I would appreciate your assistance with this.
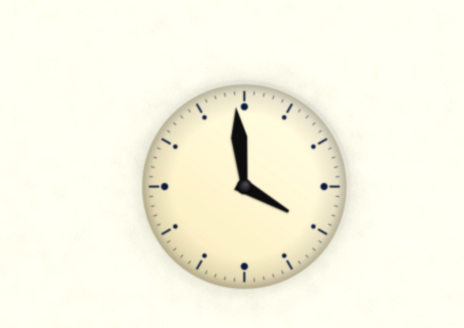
3:59
